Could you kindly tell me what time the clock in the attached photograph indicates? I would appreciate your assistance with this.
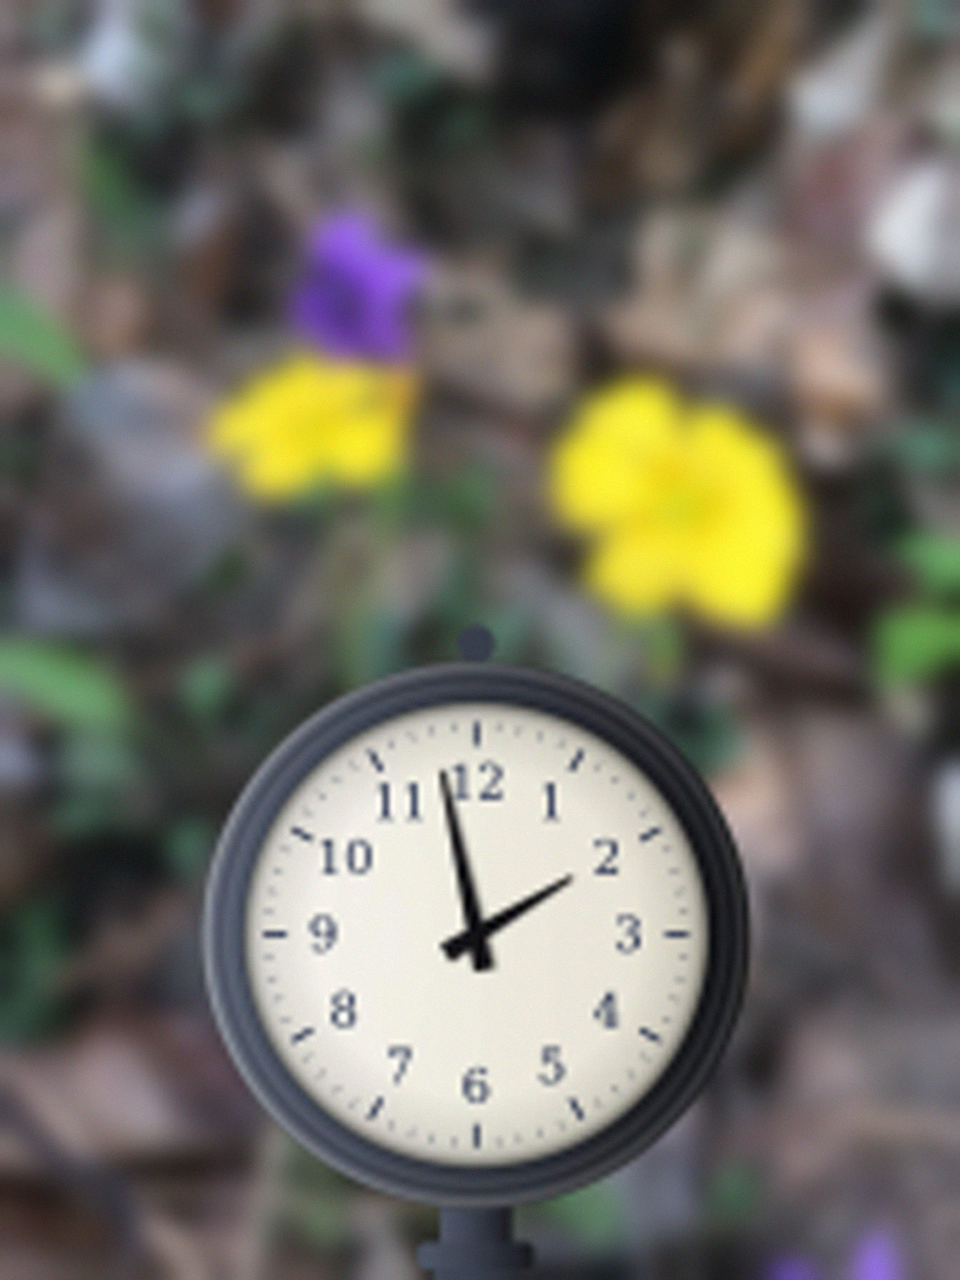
1:58
